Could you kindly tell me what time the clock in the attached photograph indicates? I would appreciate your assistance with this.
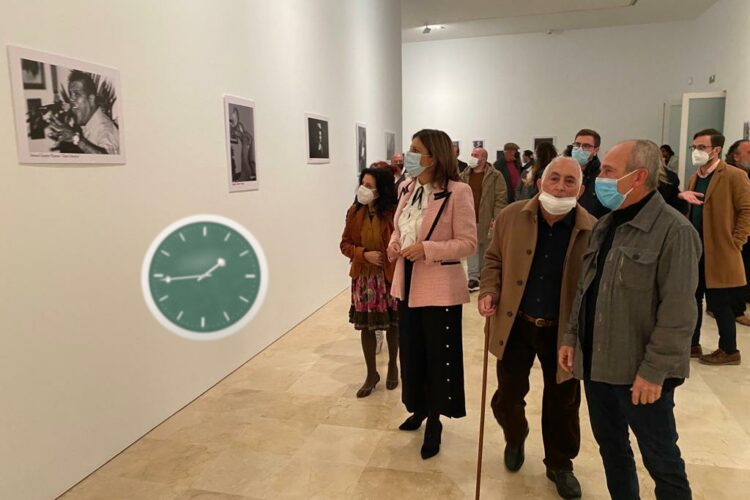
1:44
